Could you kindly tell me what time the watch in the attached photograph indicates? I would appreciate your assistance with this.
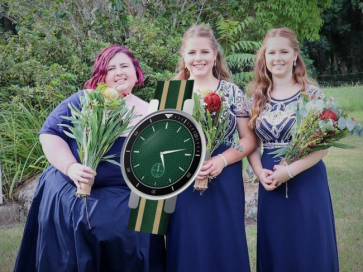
5:13
